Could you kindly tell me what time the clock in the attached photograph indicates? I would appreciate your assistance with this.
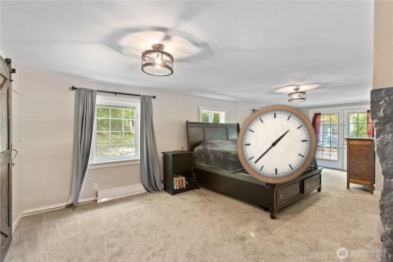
1:38
